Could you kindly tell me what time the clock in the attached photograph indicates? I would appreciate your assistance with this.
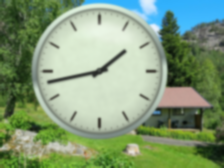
1:43
